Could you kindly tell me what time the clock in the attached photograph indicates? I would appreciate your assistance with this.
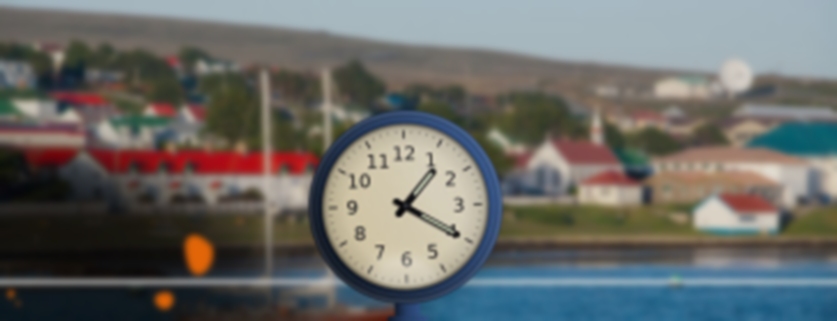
1:20
